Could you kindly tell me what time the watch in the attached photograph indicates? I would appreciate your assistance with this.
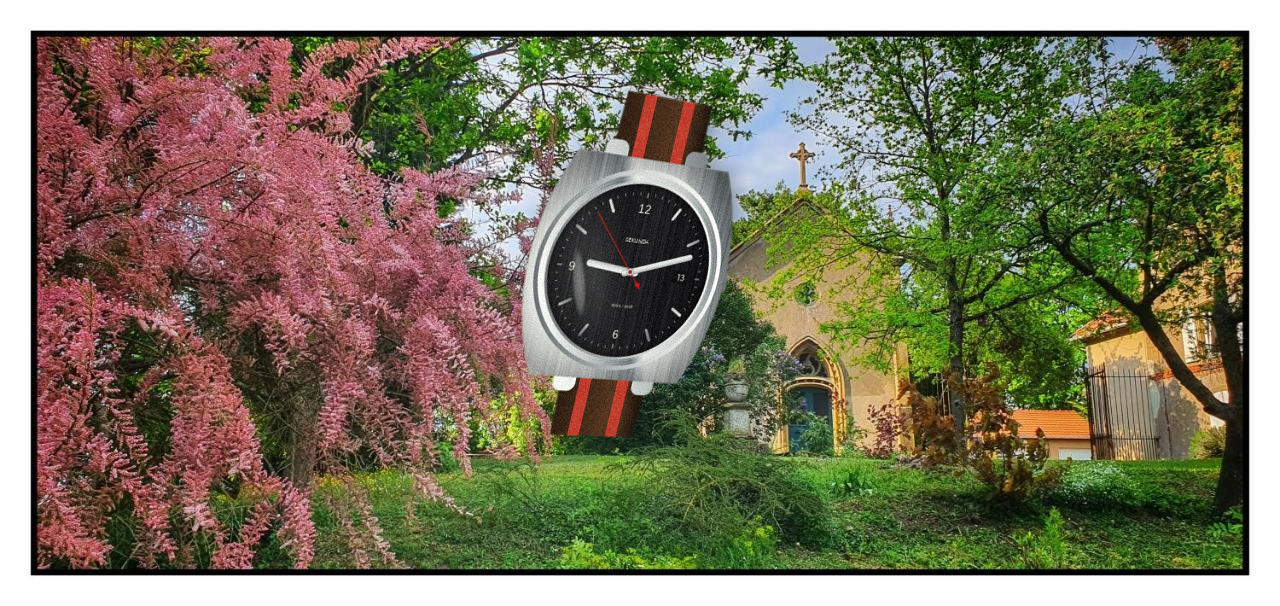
9:11:53
